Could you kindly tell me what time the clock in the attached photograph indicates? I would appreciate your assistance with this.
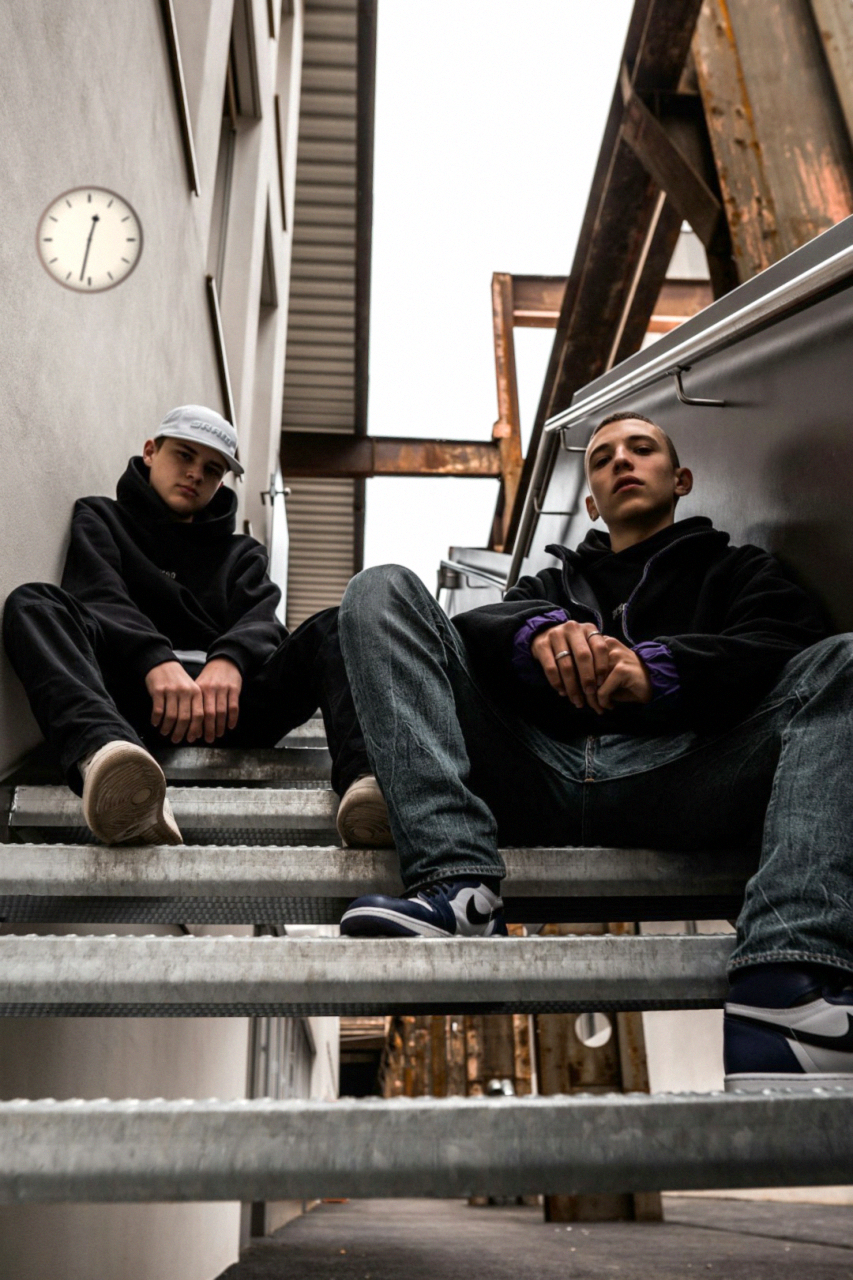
12:32
